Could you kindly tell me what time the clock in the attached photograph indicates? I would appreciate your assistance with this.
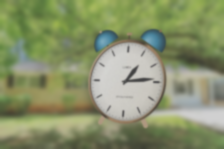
1:14
